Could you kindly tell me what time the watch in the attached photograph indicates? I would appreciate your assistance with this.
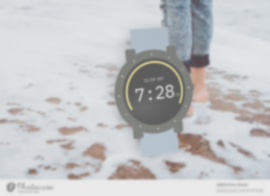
7:28
